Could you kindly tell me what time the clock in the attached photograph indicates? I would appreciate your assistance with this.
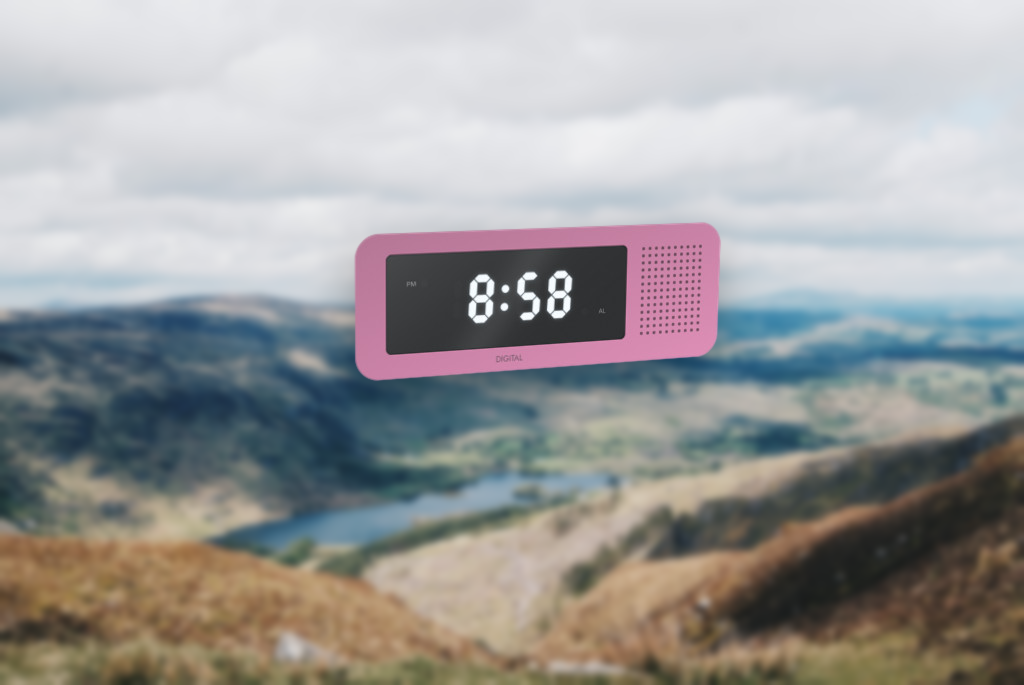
8:58
